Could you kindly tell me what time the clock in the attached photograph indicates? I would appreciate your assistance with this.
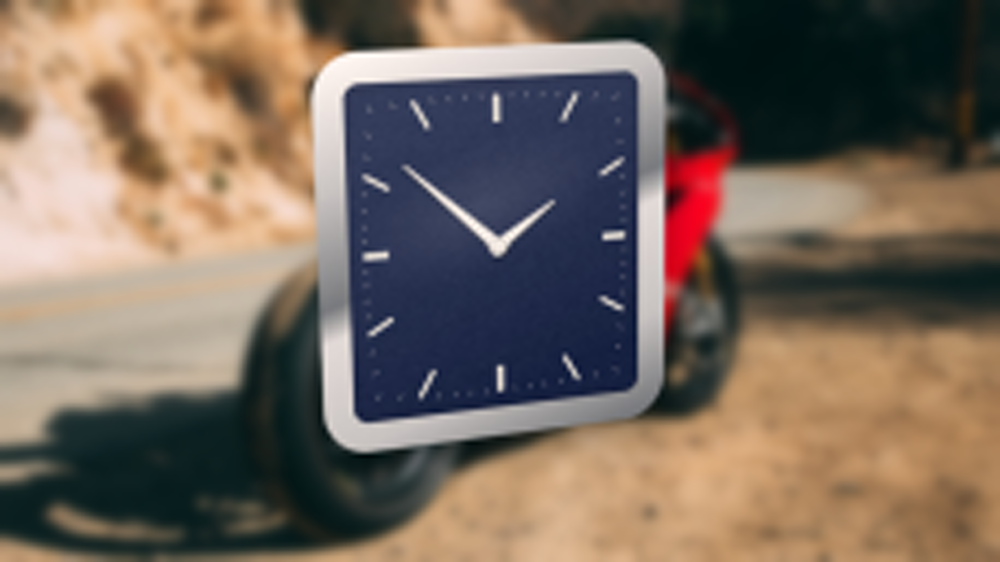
1:52
